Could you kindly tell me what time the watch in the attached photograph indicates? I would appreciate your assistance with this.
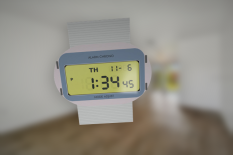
1:34:45
